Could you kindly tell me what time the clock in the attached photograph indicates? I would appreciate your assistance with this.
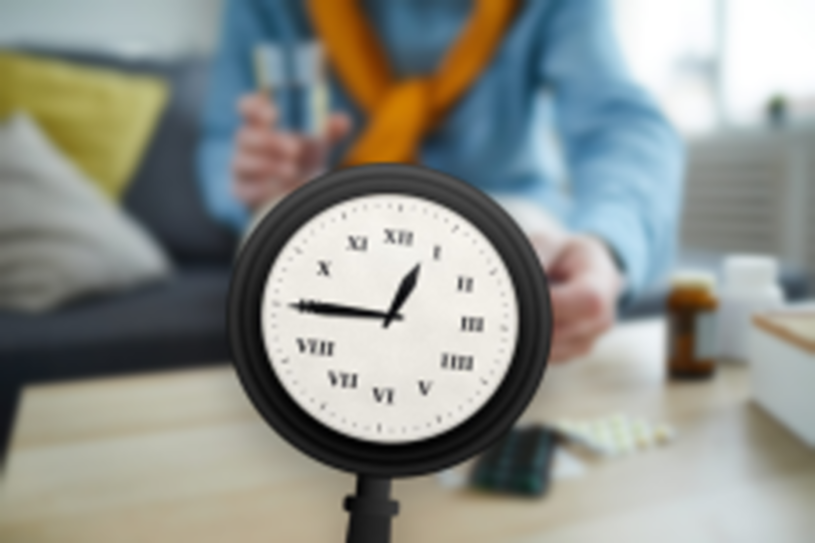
12:45
